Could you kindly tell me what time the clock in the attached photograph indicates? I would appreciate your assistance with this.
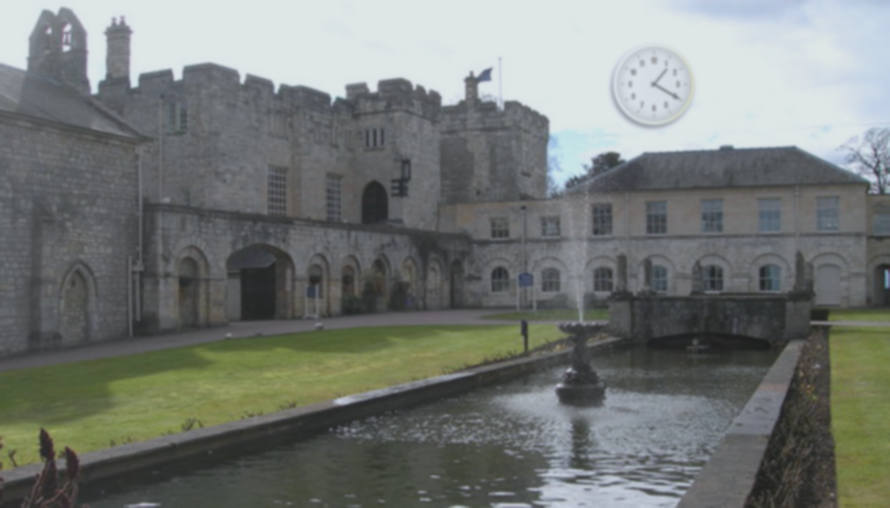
1:20
